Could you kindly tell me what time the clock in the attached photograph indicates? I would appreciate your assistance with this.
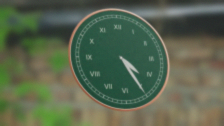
4:25
